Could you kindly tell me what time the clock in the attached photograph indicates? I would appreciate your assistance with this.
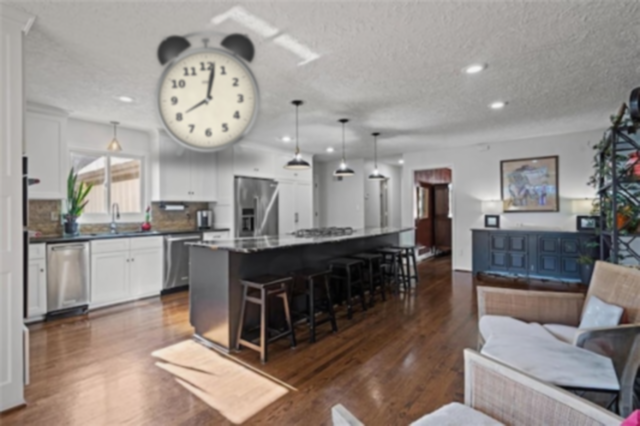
8:02
